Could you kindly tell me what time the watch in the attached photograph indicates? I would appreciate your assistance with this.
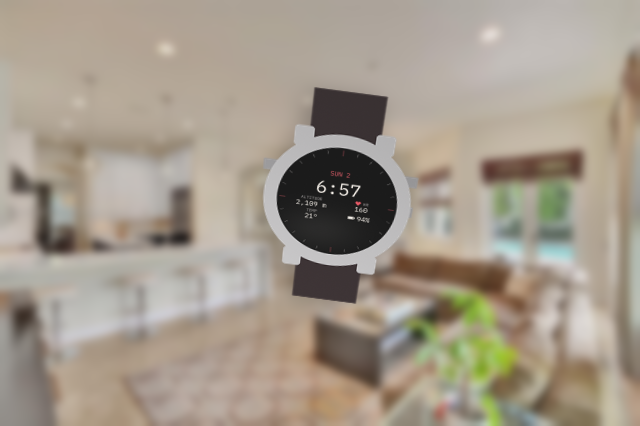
6:57
